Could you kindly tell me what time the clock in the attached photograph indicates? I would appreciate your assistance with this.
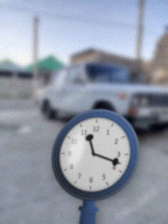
11:18
